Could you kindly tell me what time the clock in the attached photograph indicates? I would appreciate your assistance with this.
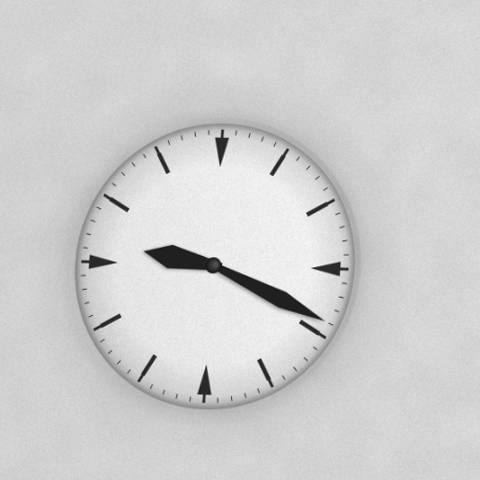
9:19
